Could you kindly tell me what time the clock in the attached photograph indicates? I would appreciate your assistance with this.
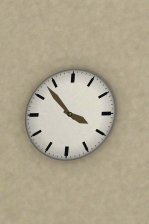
3:53
